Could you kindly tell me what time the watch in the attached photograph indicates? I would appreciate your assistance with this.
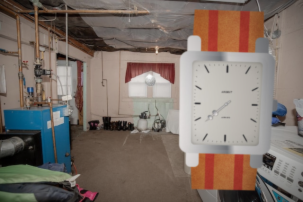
7:38
